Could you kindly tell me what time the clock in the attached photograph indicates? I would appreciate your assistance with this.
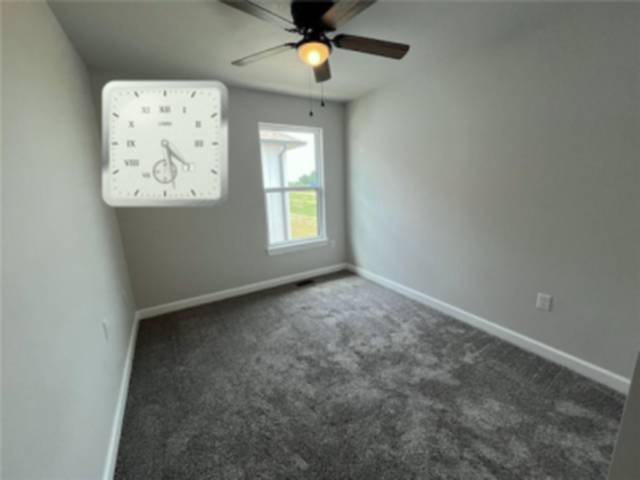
4:28
